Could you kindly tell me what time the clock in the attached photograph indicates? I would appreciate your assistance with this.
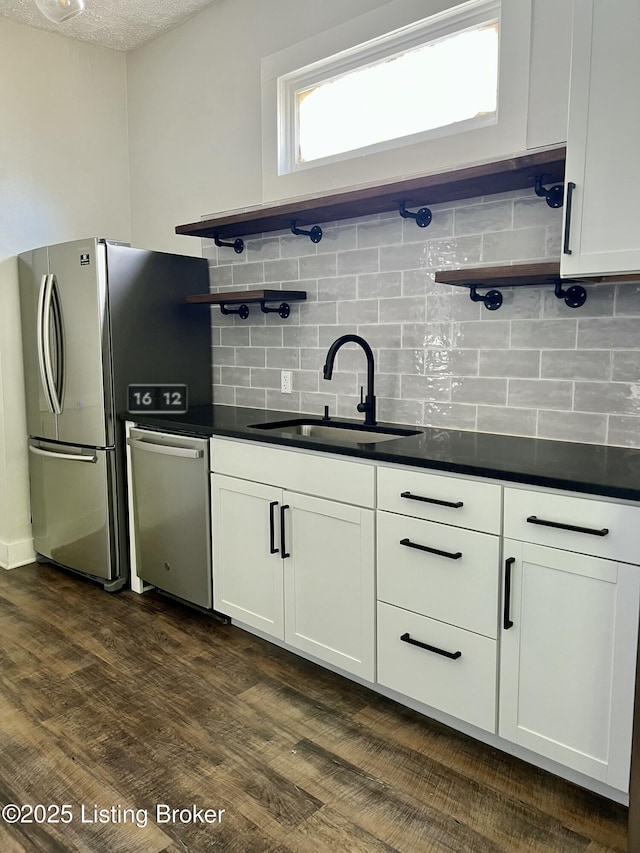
16:12
